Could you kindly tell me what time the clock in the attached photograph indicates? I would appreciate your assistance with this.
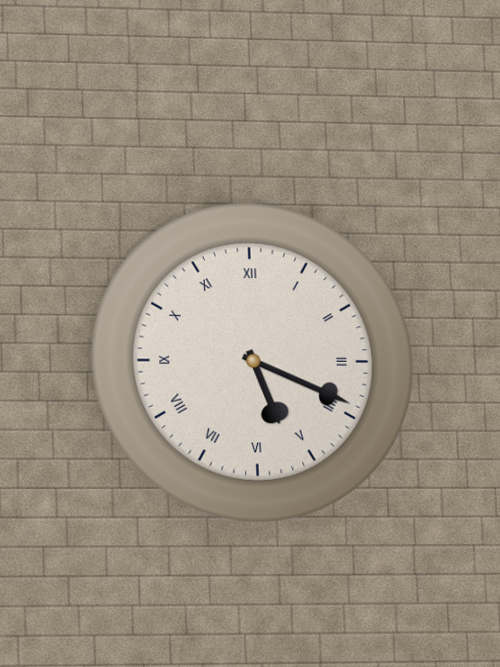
5:19
